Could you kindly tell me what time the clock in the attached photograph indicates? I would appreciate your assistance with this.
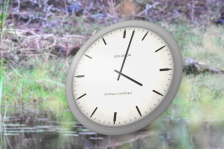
4:02
